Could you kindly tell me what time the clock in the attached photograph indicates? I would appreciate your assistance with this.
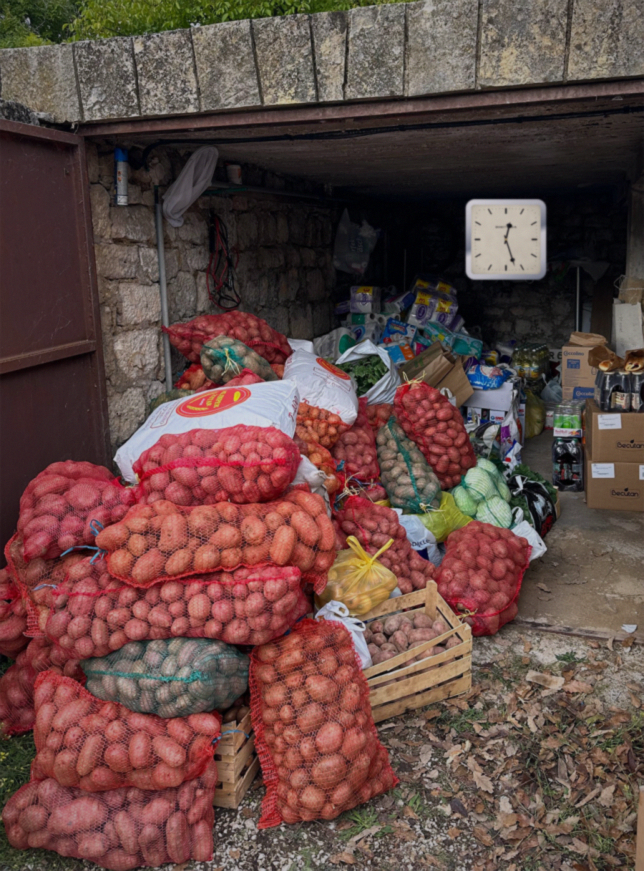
12:27
